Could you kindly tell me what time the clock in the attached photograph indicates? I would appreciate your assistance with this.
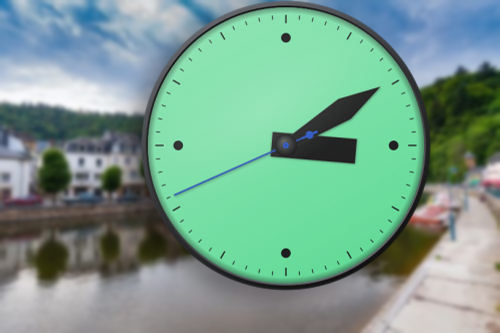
3:09:41
